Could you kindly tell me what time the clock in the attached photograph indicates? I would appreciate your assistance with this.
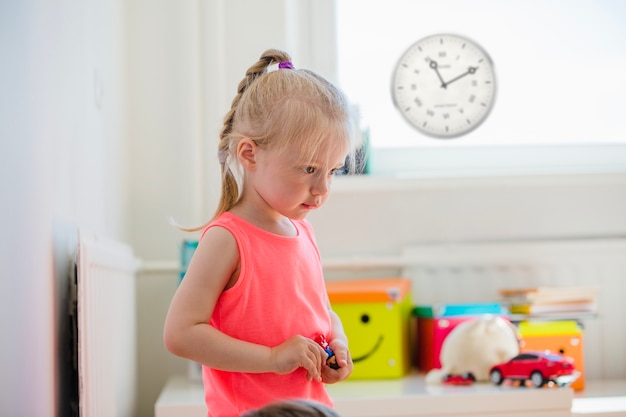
11:11
